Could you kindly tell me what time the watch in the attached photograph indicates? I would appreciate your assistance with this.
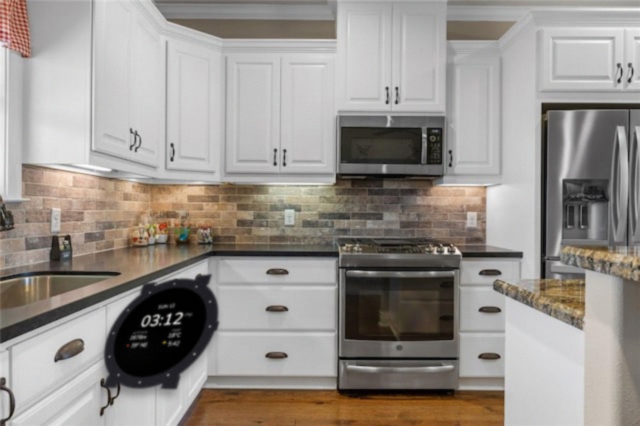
3:12
